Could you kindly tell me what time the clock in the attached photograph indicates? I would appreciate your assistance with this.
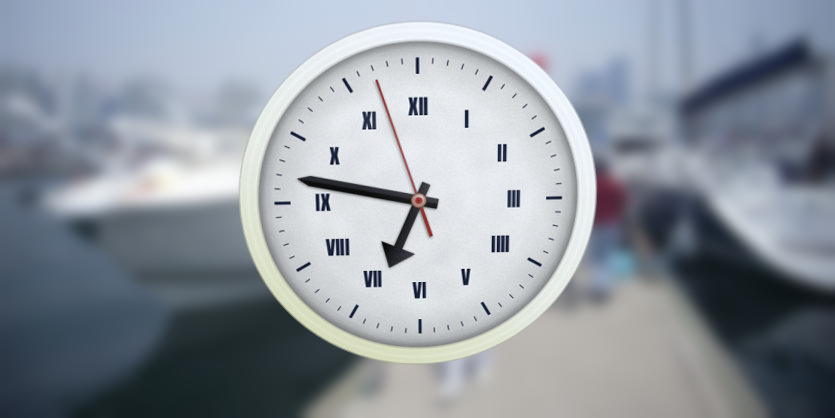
6:46:57
